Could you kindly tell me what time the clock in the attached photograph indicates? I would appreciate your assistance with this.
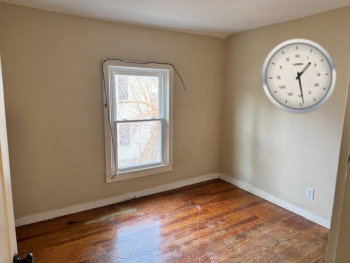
1:29
